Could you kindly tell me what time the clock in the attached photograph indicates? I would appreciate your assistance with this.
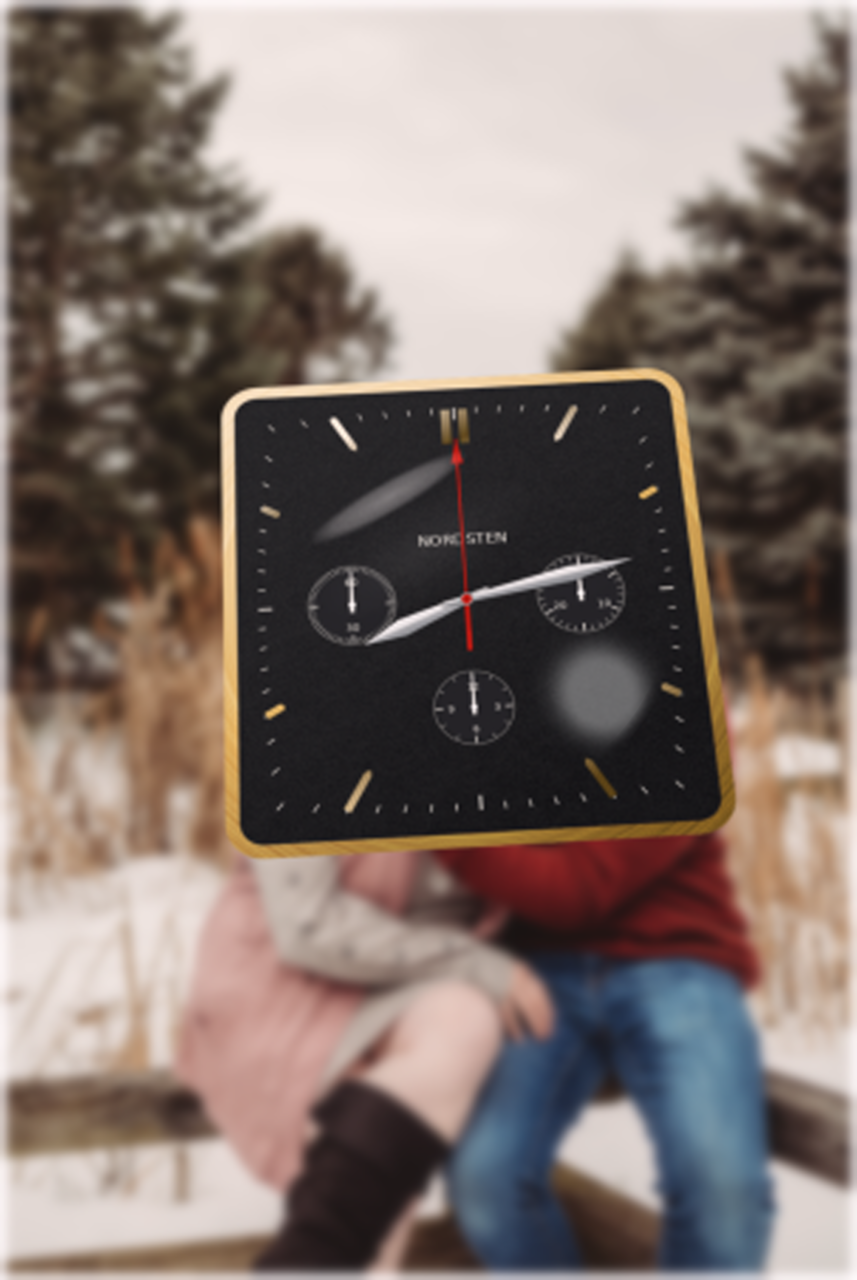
8:13
